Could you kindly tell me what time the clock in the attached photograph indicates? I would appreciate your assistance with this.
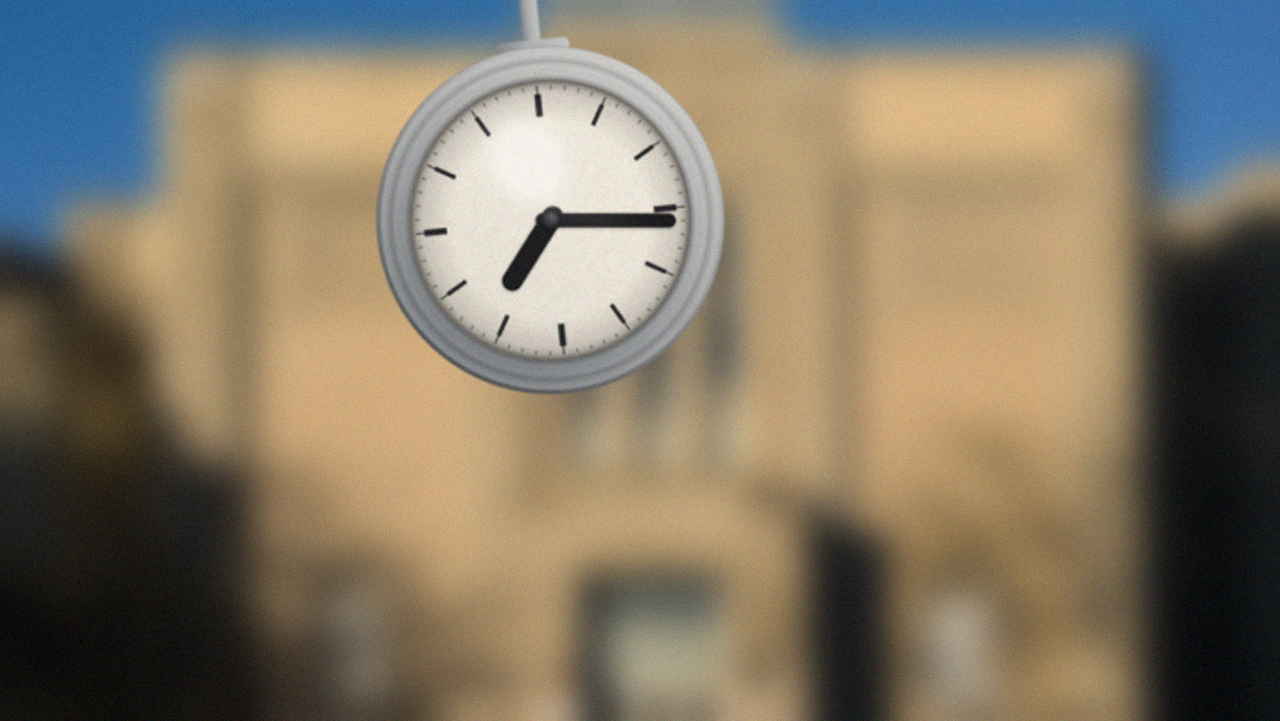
7:16
